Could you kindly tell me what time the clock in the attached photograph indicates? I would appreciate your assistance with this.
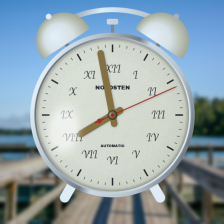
7:58:11
